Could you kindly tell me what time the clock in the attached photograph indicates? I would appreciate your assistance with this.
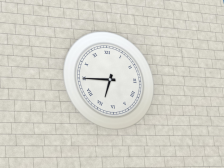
6:45
